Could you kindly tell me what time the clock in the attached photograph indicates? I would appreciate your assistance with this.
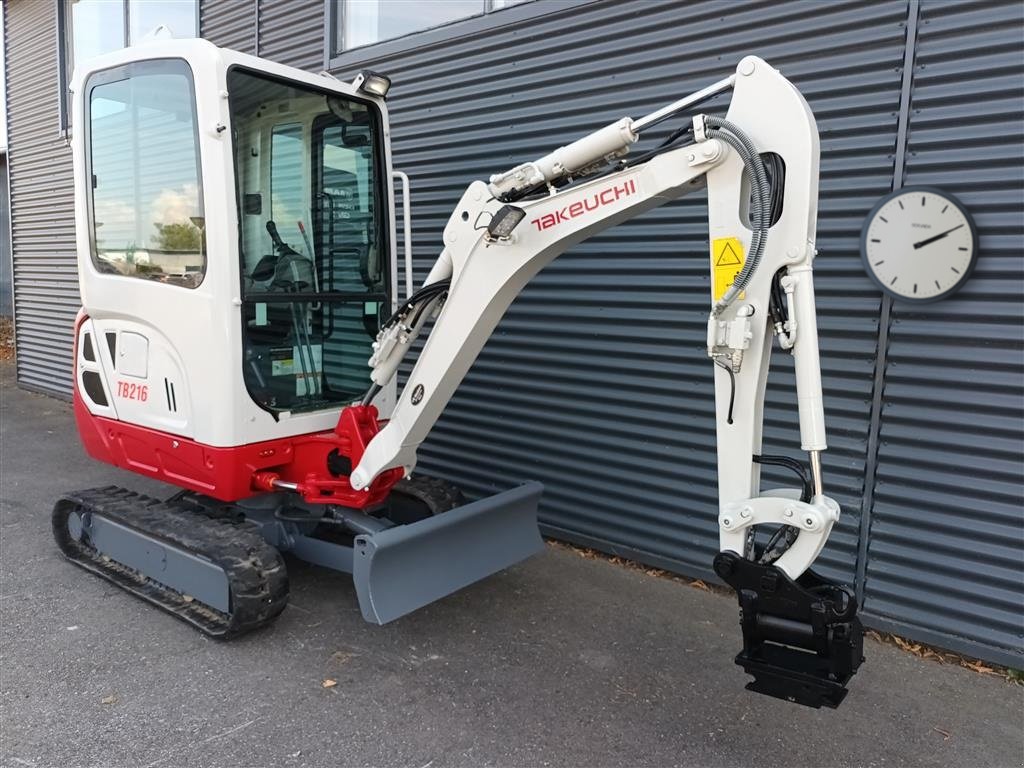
2:10
